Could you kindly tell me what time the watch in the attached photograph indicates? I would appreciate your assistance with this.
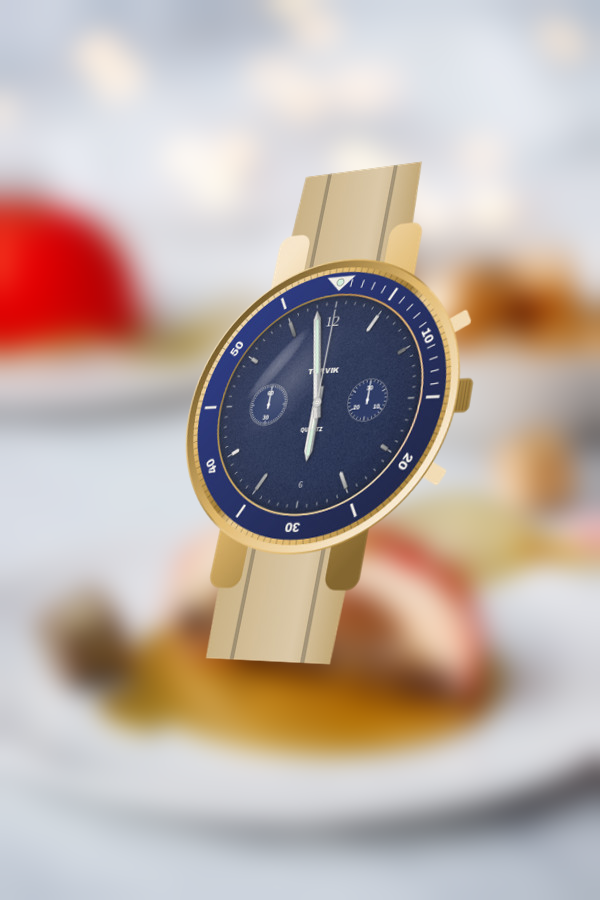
5:58
